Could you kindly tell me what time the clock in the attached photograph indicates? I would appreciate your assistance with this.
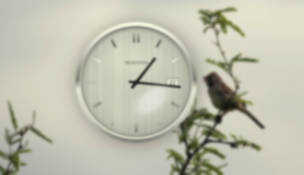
1:16
